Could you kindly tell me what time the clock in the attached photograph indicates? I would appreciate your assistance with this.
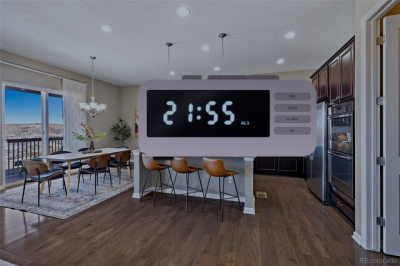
21:55
